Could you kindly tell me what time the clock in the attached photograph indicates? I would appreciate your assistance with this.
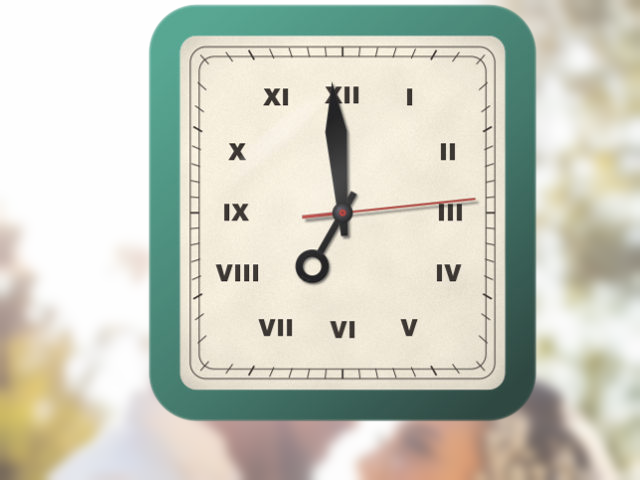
6:59:14
